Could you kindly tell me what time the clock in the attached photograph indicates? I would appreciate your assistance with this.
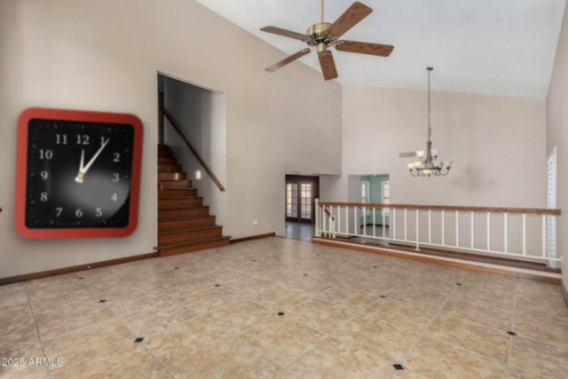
12:06
